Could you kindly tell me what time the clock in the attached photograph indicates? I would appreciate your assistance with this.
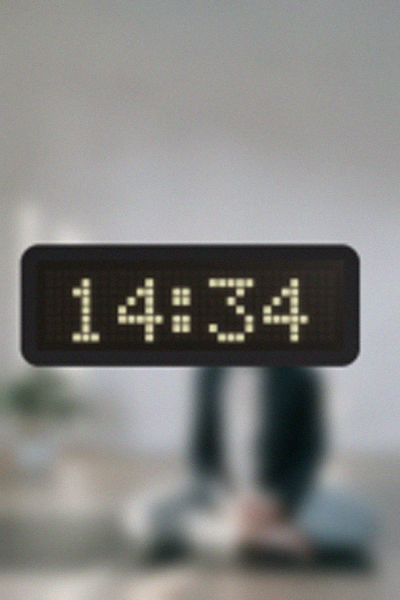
14:34
